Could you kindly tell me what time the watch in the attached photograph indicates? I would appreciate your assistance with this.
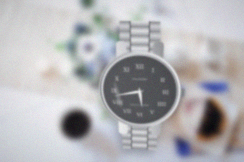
5:43
